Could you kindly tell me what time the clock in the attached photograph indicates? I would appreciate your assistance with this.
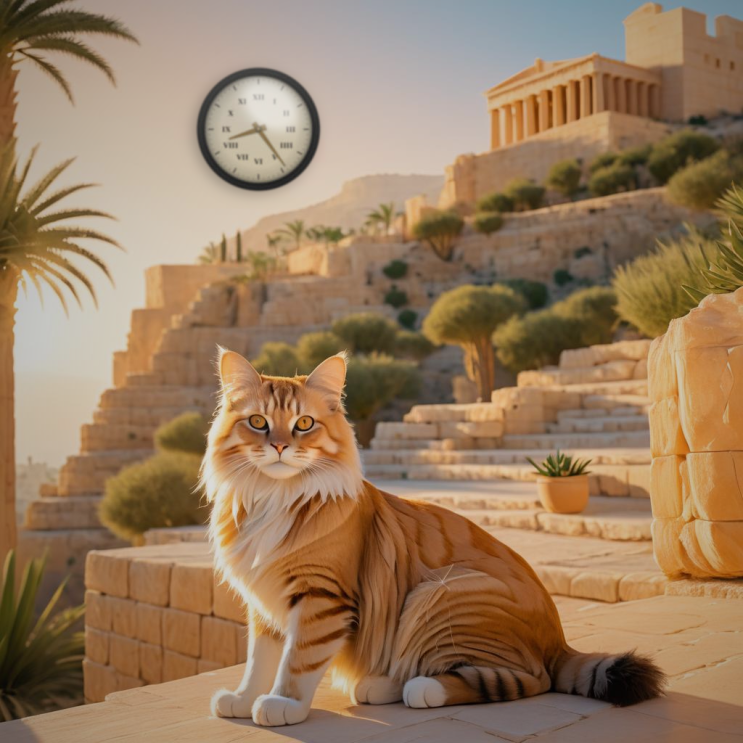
8:24
